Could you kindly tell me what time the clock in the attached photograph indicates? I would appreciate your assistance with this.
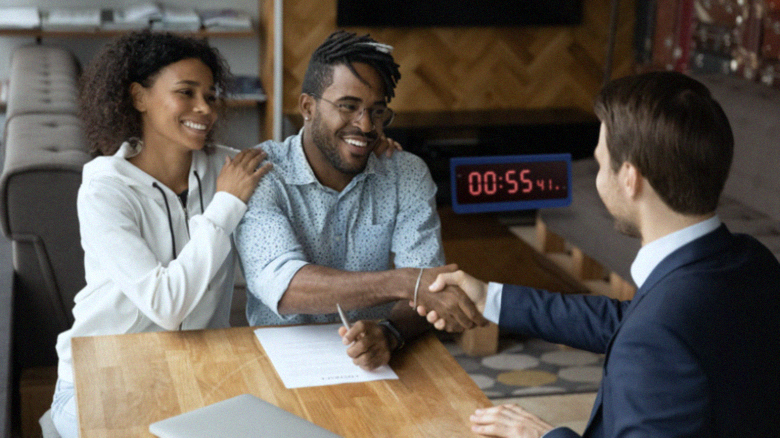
0:55:41
